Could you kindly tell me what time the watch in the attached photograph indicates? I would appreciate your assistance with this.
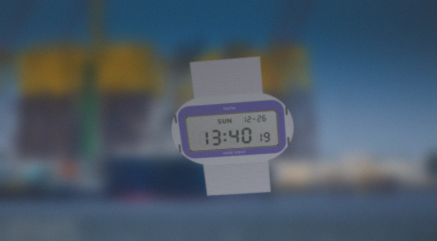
13:40:19
